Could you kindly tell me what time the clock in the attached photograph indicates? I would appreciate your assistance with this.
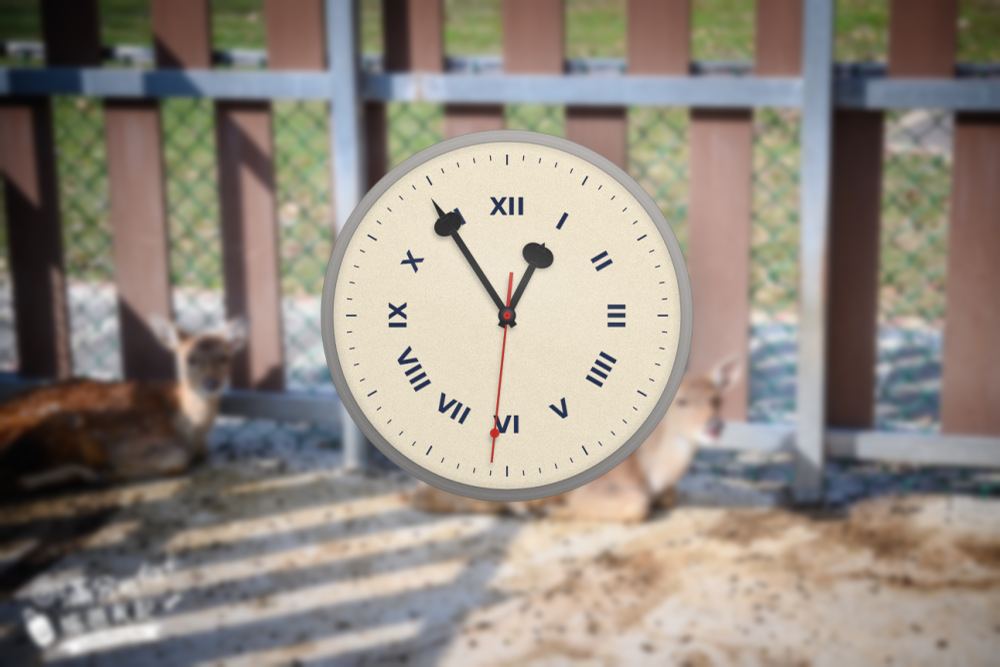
12:54:31
